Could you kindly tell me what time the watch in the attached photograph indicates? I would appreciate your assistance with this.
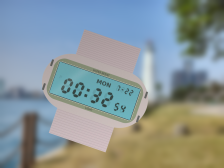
0:32:54
